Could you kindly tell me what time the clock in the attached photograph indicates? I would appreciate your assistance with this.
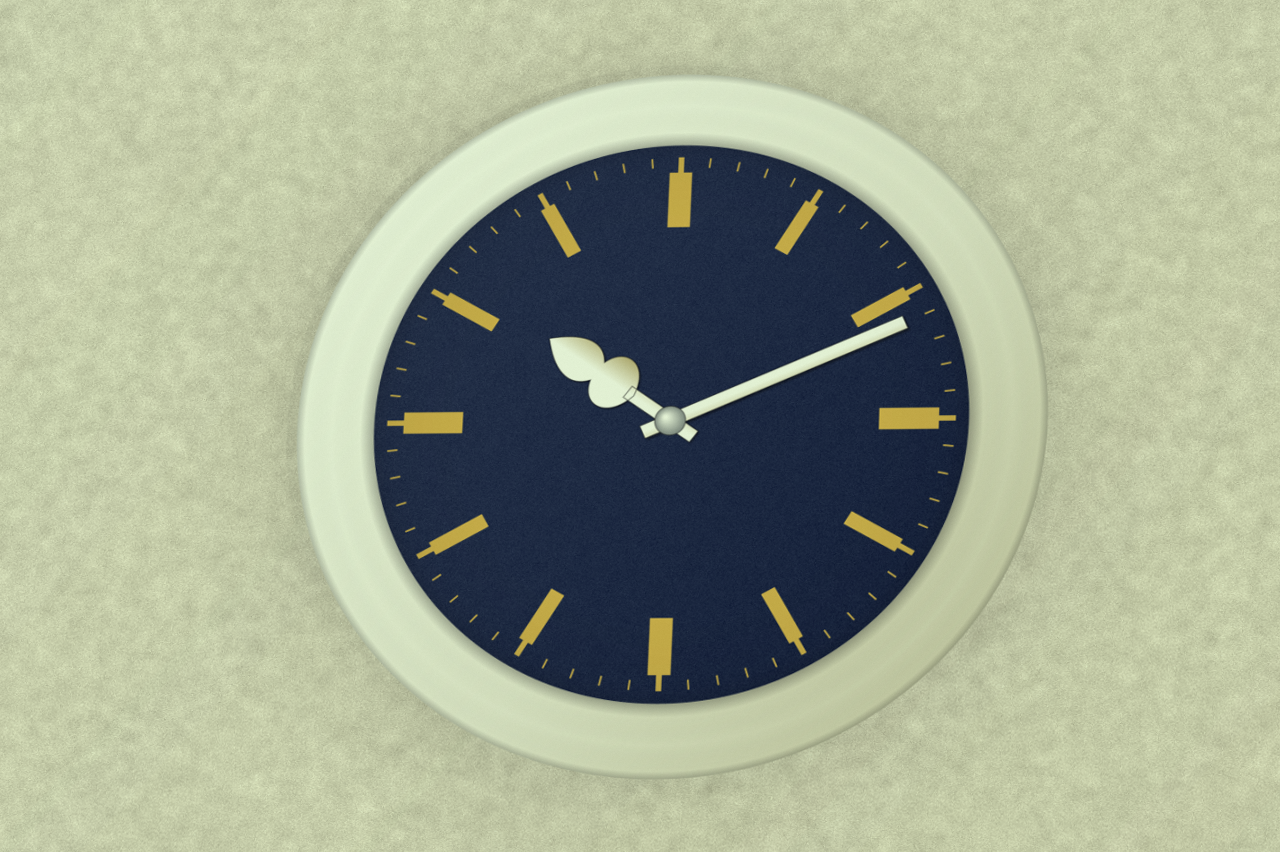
10:11
